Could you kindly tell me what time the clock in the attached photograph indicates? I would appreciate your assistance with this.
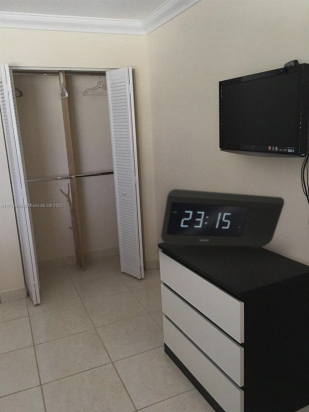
23:15
